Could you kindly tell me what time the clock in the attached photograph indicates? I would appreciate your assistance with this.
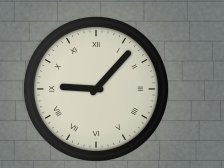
9:07
